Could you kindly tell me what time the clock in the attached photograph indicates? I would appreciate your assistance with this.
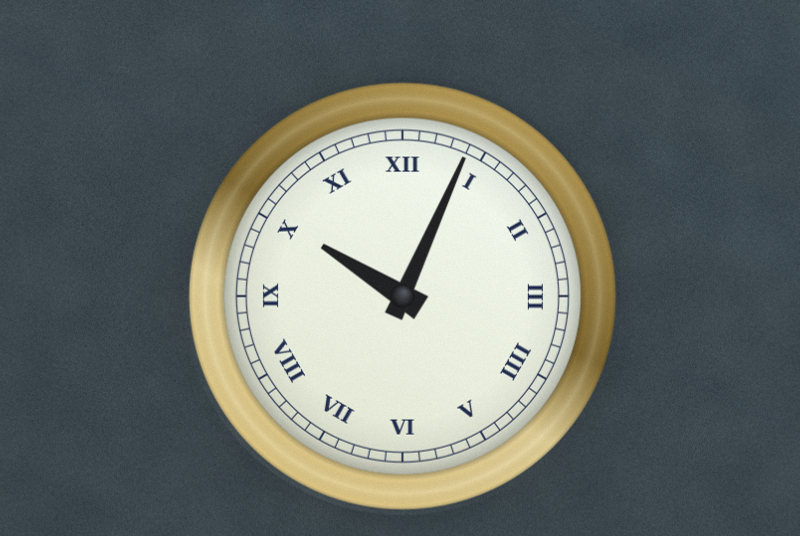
10:04
